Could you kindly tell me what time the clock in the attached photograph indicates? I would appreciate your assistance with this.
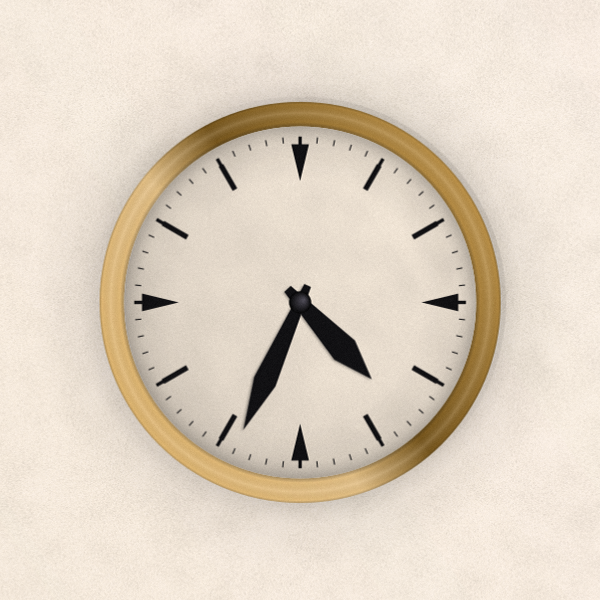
4:34
